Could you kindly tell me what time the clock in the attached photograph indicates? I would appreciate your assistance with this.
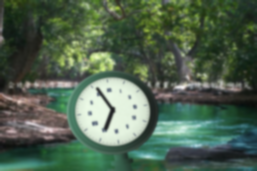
6:56
